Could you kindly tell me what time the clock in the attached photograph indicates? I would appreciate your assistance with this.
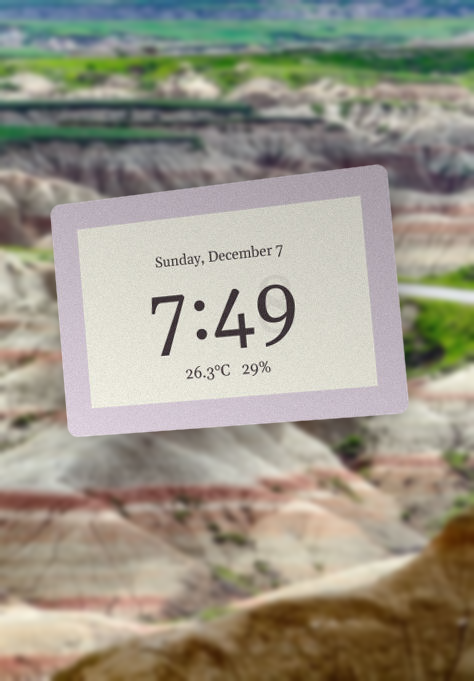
7:49
